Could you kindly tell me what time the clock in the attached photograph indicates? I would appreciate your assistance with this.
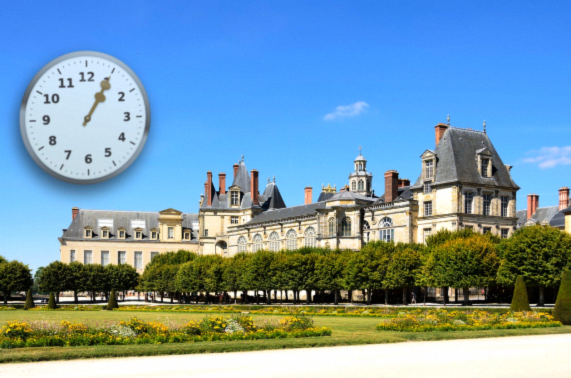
1:05
